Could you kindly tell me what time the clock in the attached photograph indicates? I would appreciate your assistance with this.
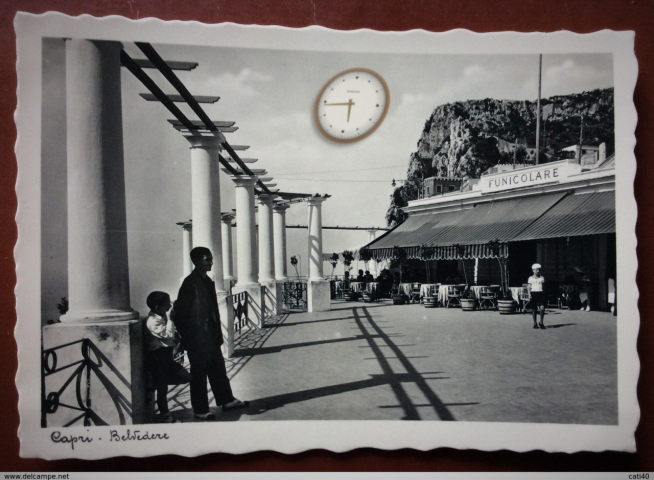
5:44
